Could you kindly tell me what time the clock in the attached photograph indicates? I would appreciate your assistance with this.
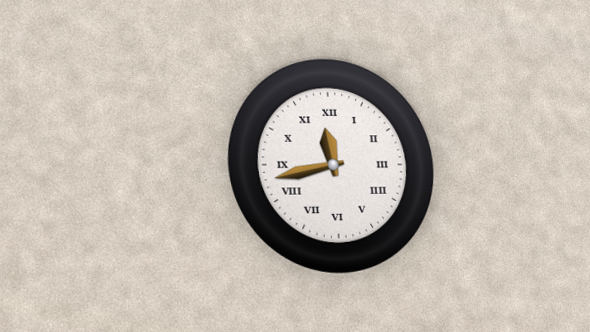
11:43
